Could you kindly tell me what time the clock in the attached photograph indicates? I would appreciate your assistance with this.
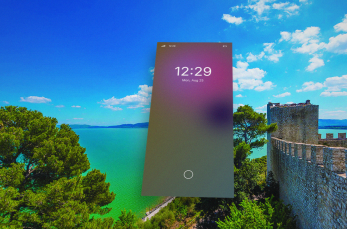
12:29
